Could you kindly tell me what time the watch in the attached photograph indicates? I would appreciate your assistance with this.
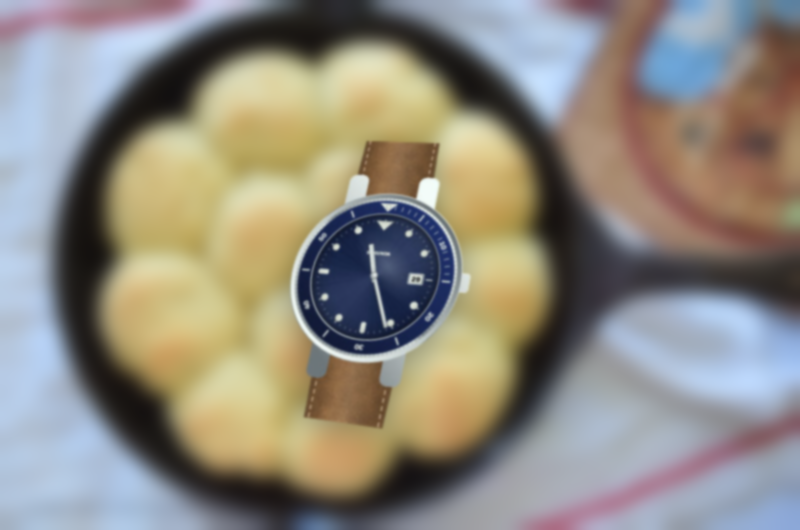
11:26
